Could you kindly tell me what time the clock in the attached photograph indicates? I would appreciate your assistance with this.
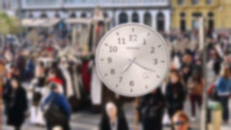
7:19
